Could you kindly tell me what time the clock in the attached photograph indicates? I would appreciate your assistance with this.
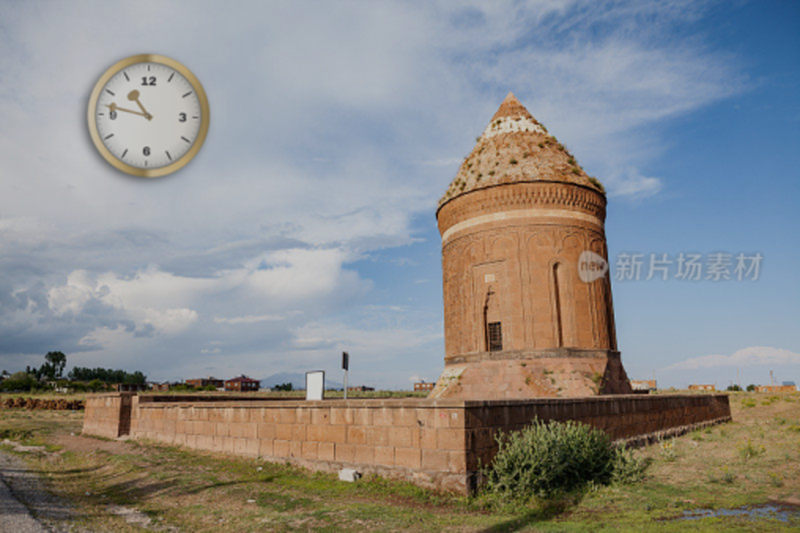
10:47
